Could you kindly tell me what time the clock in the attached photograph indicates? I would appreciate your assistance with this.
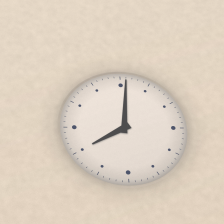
8:01
